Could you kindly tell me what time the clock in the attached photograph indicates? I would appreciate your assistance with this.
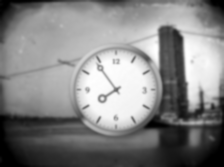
7:54
